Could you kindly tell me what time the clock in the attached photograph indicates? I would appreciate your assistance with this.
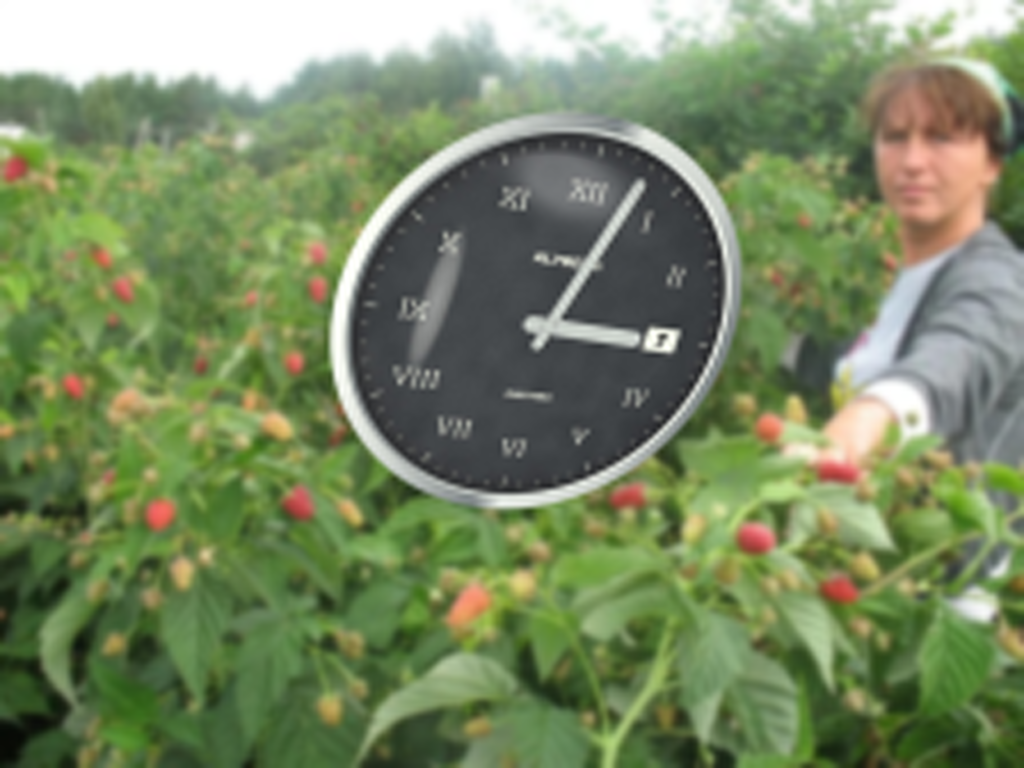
3:03
